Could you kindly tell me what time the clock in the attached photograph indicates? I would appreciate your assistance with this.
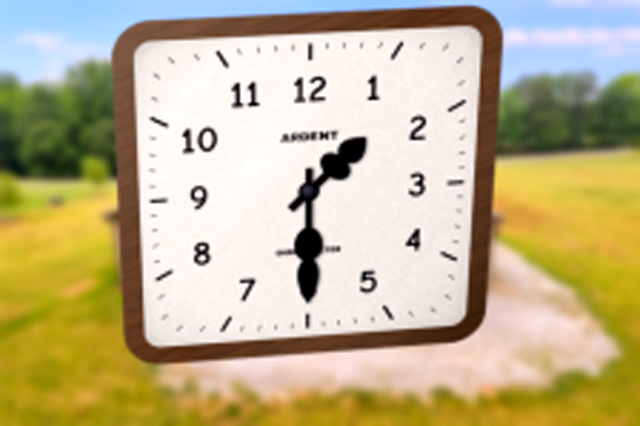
1:30
